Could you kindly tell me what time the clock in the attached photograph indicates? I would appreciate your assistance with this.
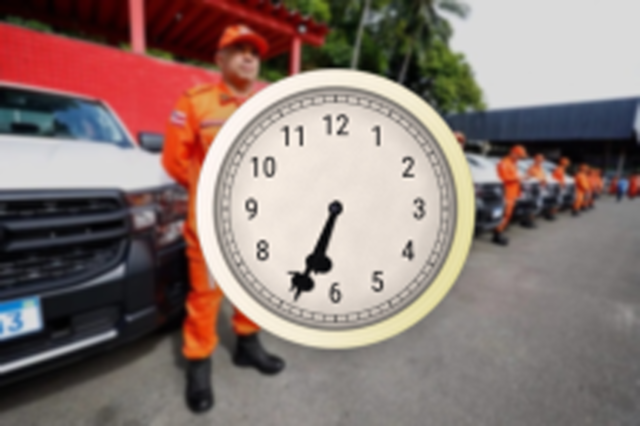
6:34
